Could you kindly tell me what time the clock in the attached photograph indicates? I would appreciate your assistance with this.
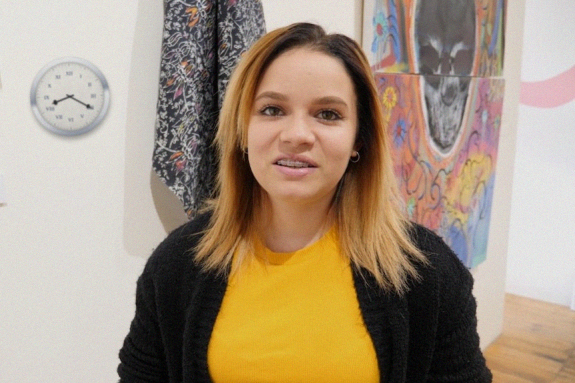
8:20
